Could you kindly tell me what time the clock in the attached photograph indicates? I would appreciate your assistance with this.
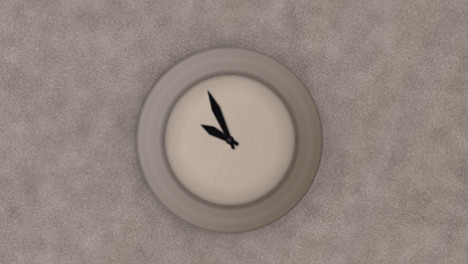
9:56
